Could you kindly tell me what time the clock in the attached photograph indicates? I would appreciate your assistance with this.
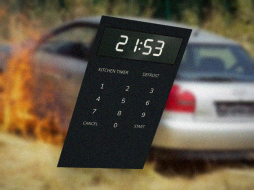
21:53
